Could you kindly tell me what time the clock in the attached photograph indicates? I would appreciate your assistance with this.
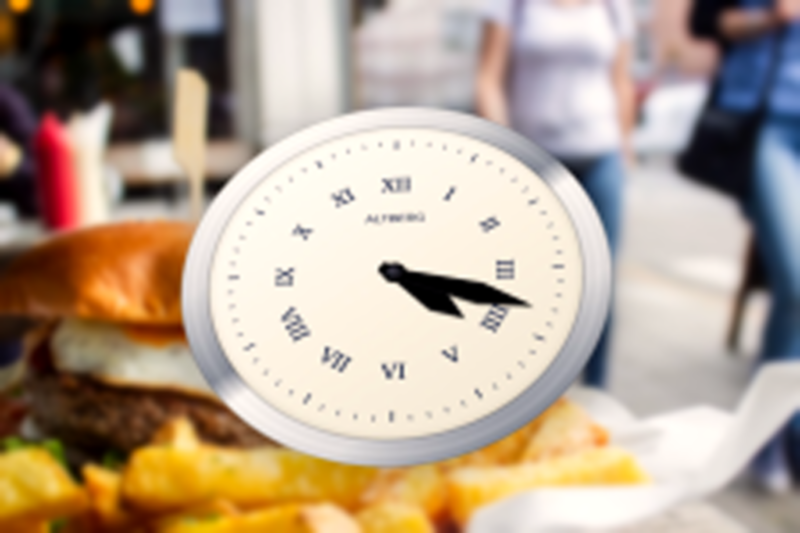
4:18
